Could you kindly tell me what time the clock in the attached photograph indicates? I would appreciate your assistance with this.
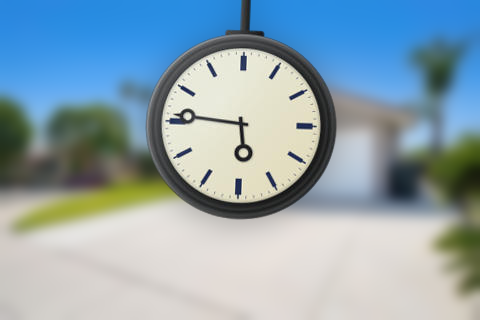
5:46
